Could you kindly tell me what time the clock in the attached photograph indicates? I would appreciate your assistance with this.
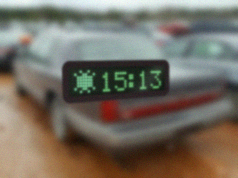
15:13
